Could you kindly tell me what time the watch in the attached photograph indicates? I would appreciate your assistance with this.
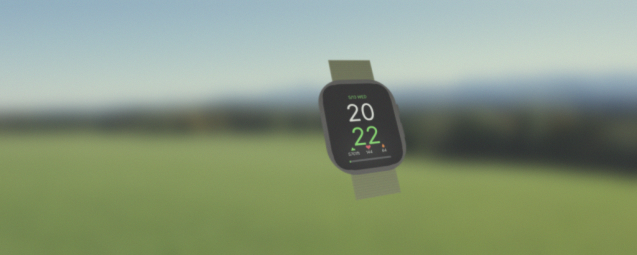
20:22
